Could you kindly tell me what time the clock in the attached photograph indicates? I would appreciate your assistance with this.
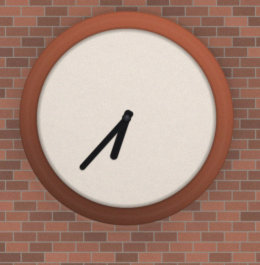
6:37
